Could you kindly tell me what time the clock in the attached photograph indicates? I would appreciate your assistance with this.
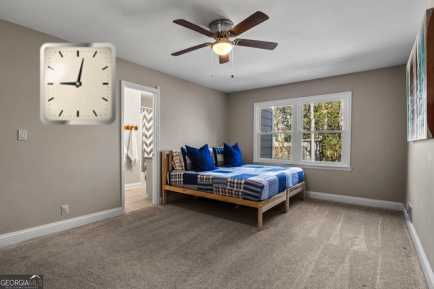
9:02
